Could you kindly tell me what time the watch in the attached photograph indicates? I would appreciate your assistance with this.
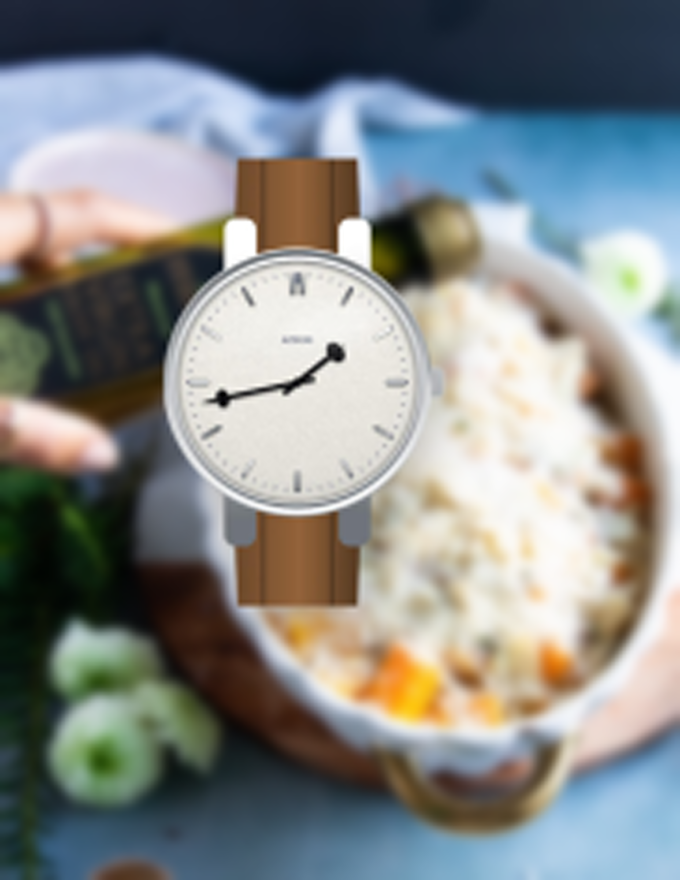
1:43
